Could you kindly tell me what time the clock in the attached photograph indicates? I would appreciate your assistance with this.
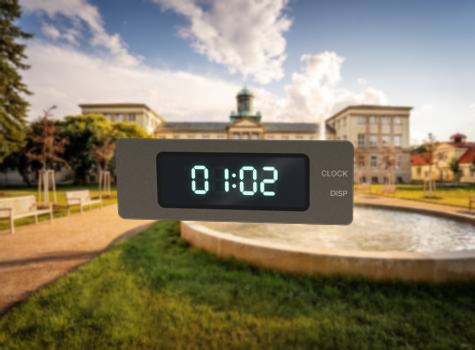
1:02
